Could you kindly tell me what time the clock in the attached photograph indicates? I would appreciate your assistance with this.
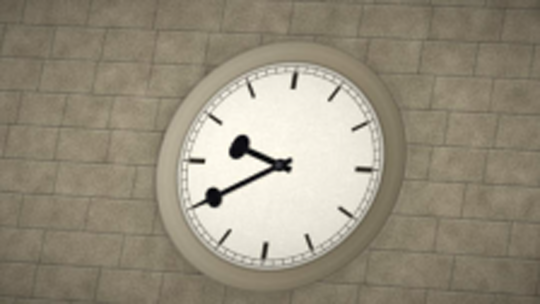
9:40
